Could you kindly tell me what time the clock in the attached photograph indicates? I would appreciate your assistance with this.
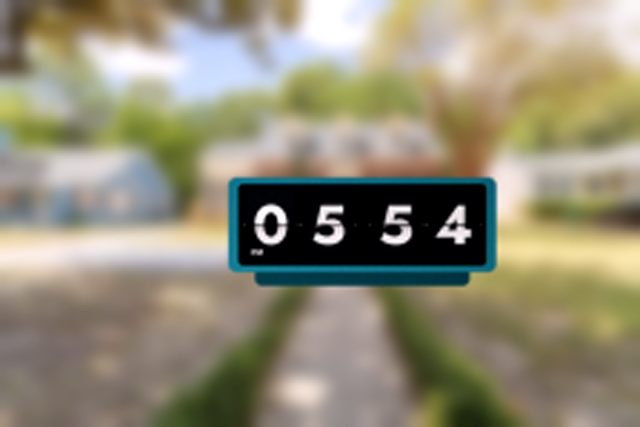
5:54
